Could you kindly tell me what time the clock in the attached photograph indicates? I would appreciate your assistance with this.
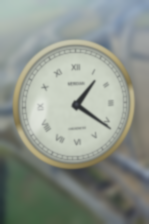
1:21
